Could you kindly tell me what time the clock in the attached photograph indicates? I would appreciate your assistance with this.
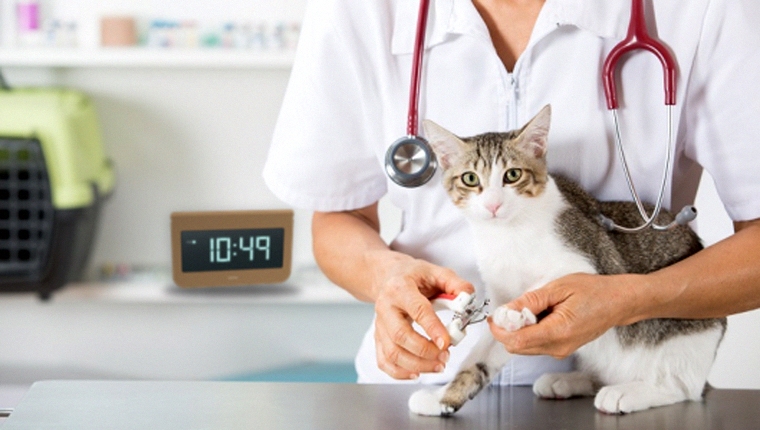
10:49
